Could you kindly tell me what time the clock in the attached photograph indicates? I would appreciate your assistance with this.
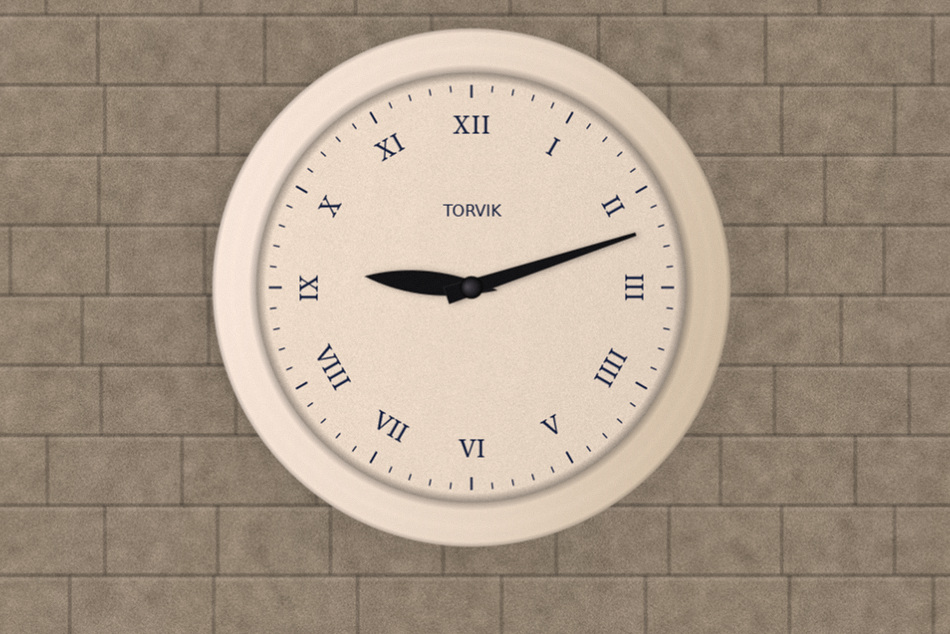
9:12
